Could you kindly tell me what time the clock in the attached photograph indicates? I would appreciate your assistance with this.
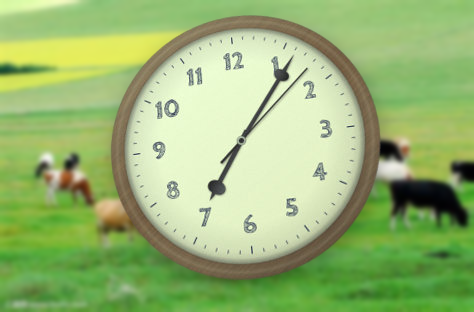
7:06:08
